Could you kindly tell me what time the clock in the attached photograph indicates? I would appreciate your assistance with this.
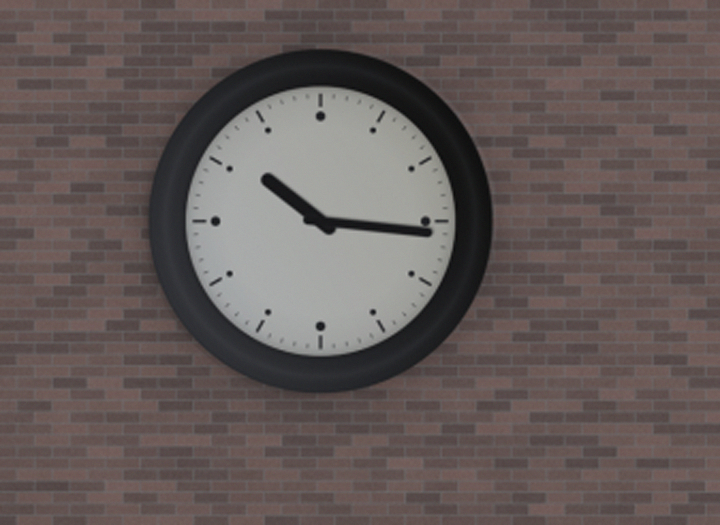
10:16
